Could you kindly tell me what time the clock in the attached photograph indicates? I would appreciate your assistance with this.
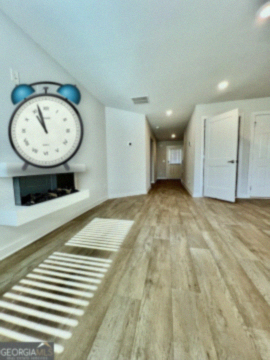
10:57
